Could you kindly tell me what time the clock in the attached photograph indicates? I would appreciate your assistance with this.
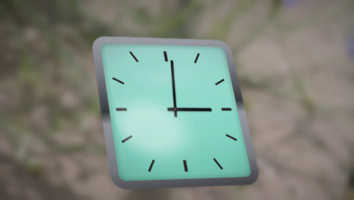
3:01
